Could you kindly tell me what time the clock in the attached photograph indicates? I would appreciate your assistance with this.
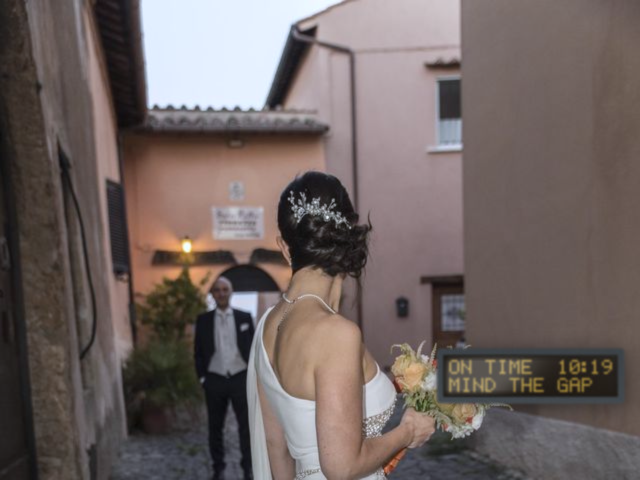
10:19
